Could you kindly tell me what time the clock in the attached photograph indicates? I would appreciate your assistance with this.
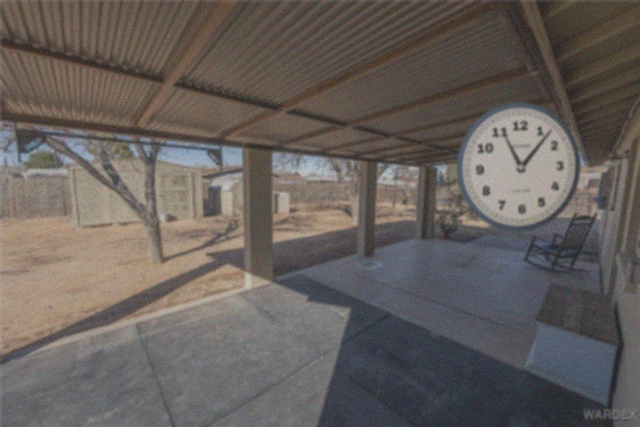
11:07
